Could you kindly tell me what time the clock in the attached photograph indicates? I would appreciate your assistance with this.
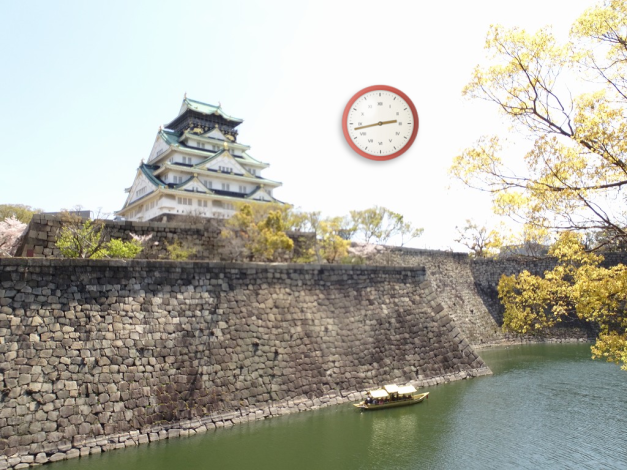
2:43
